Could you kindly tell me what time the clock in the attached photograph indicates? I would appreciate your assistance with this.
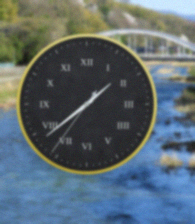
1:38:36
